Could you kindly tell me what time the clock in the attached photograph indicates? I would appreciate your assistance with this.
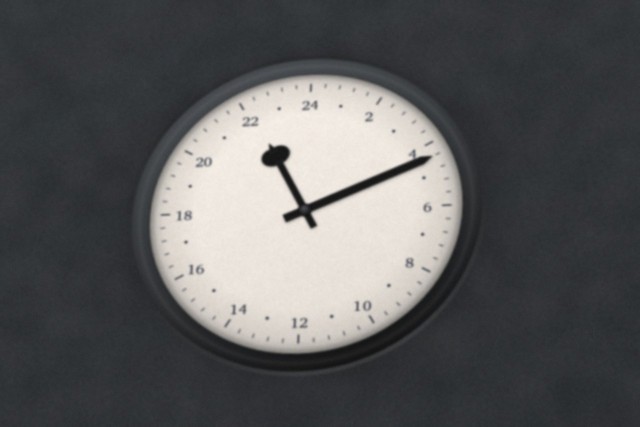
22:11
